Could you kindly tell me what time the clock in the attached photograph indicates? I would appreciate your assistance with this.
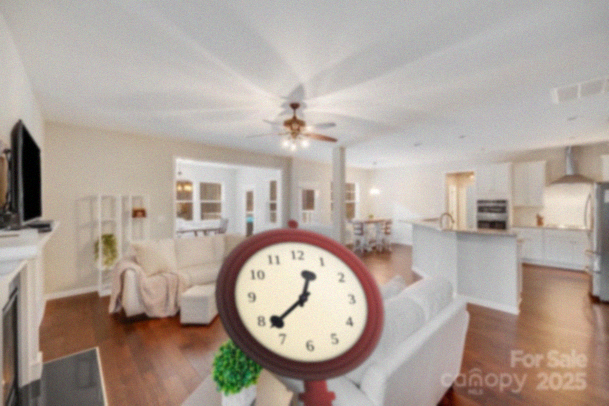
12:38
